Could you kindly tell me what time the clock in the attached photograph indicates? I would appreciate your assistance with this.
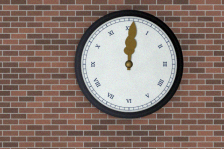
12:01
